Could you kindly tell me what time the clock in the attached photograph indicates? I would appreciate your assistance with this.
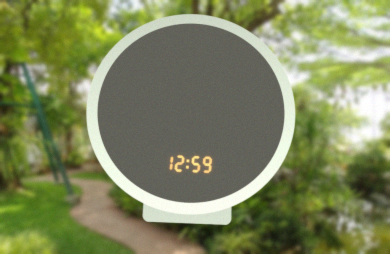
12:59
